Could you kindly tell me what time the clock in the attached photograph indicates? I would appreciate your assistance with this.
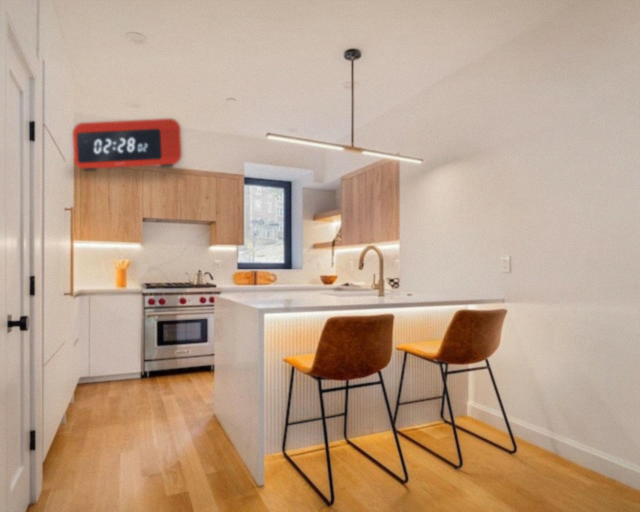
2:28
